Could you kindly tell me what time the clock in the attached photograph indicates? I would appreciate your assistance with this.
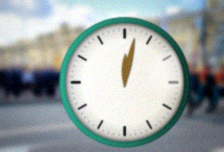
12:02
